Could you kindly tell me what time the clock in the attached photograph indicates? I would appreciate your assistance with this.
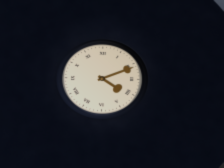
4:11
